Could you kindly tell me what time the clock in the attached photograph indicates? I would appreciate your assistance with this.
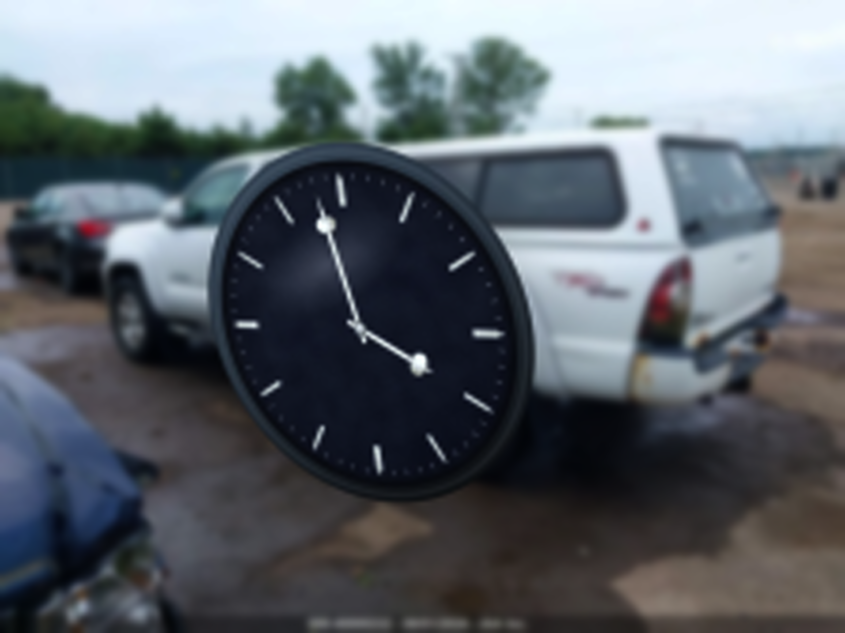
3:58
